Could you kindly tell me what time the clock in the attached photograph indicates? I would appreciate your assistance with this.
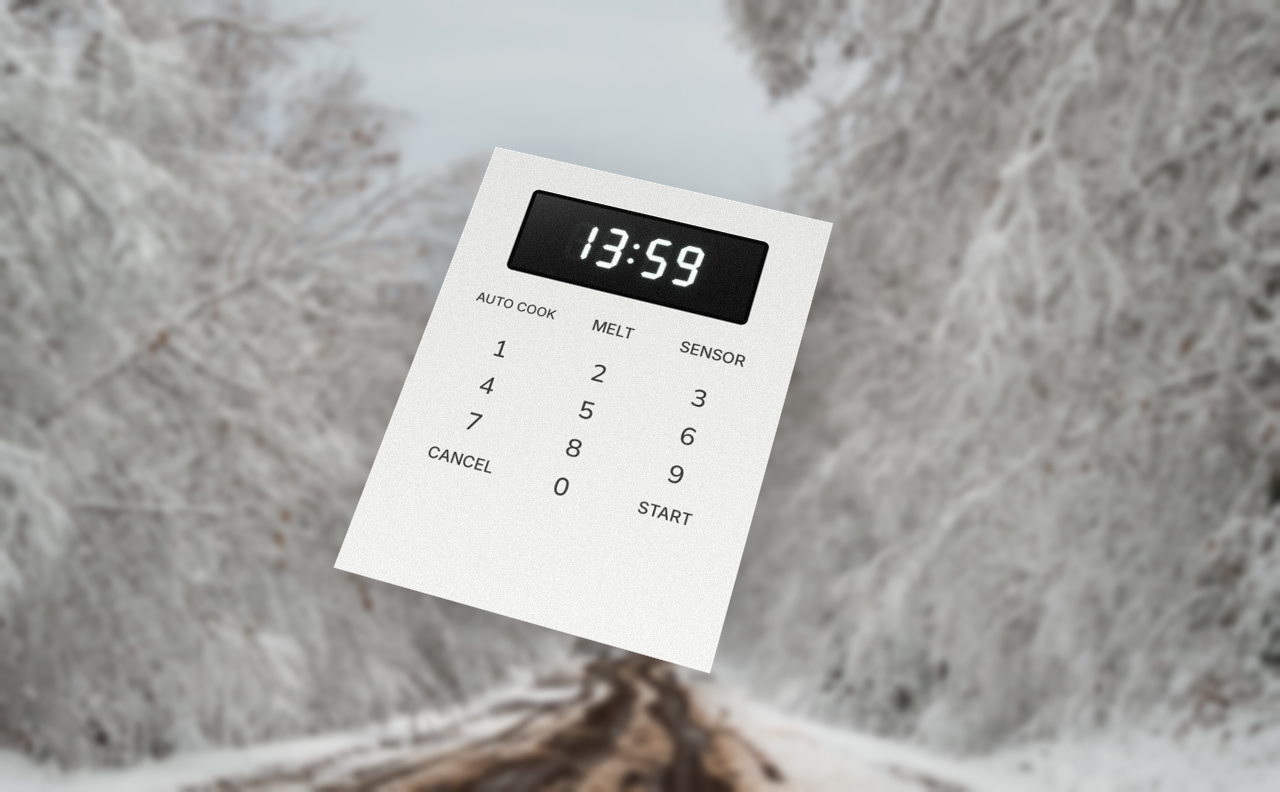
13:59
